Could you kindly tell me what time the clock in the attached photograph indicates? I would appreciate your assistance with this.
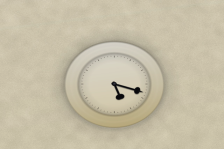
5:18
